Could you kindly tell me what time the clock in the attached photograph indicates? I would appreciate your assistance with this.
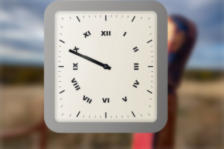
9:49
